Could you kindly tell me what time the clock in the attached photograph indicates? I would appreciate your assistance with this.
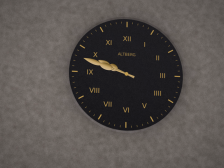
9:48
